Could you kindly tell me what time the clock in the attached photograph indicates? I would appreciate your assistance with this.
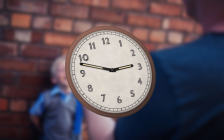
2:48
